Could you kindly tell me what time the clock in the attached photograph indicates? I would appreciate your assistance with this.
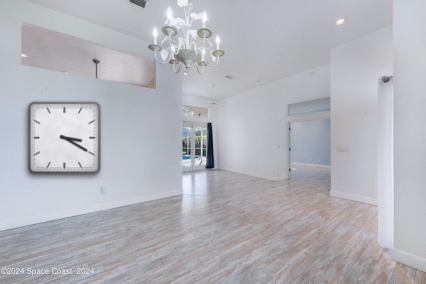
3:20
